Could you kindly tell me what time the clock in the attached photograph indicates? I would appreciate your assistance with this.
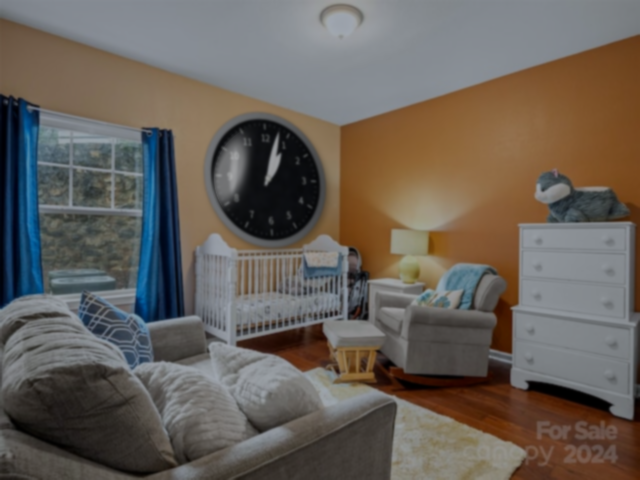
1:03
